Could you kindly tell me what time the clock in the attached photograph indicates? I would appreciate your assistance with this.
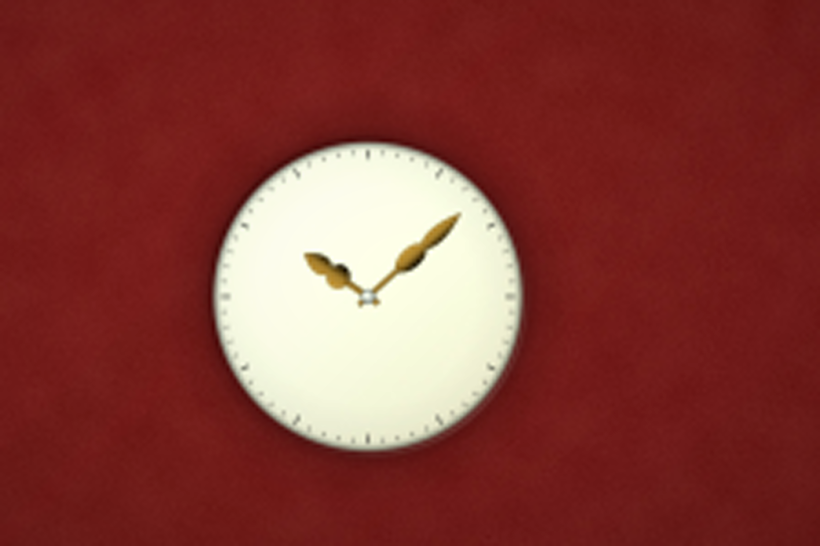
10:08
